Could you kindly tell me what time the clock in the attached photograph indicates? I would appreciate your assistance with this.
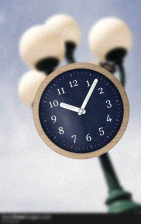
10:07
